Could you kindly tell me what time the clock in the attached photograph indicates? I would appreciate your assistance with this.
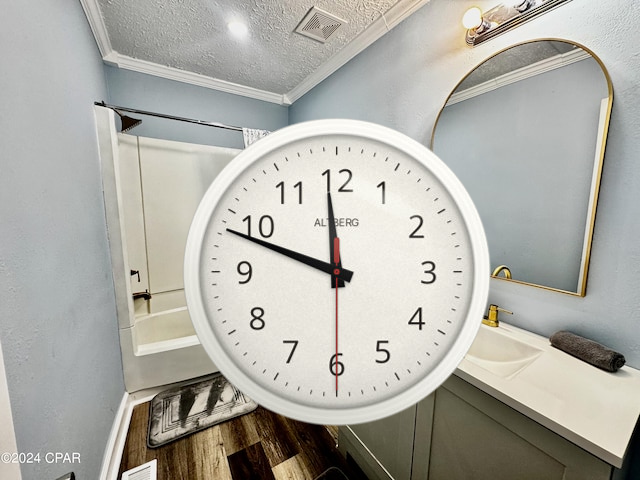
11:48:30
